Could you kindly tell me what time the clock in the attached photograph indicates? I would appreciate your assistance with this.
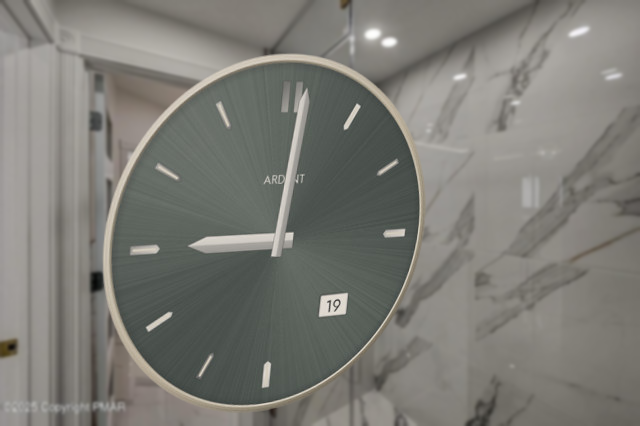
9:01
